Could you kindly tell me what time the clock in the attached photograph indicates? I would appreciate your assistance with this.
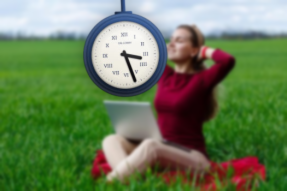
3:27
